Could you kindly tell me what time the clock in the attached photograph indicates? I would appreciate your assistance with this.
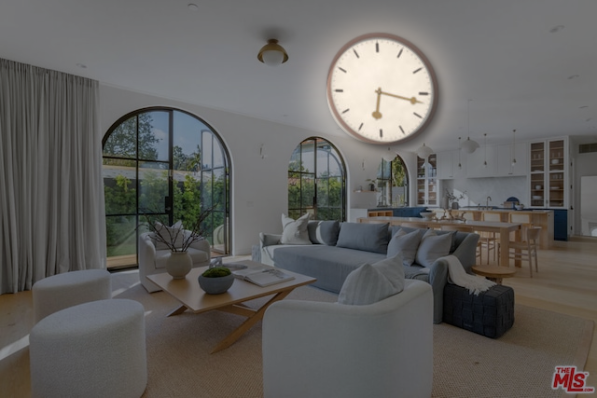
6:17
